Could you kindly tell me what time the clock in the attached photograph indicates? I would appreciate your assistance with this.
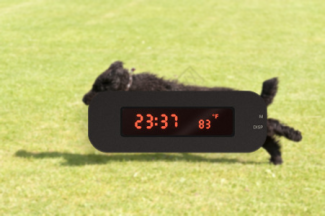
23:37
